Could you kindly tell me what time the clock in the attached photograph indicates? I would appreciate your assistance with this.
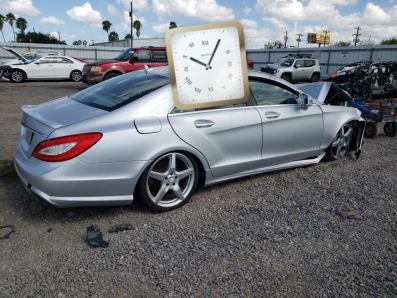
10:05
